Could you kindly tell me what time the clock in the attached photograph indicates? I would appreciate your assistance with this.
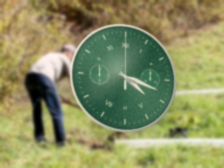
4:18
